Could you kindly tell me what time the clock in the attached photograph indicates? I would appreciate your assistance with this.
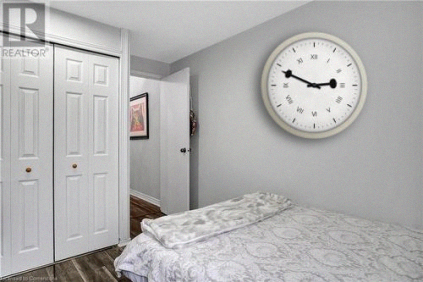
2:49
